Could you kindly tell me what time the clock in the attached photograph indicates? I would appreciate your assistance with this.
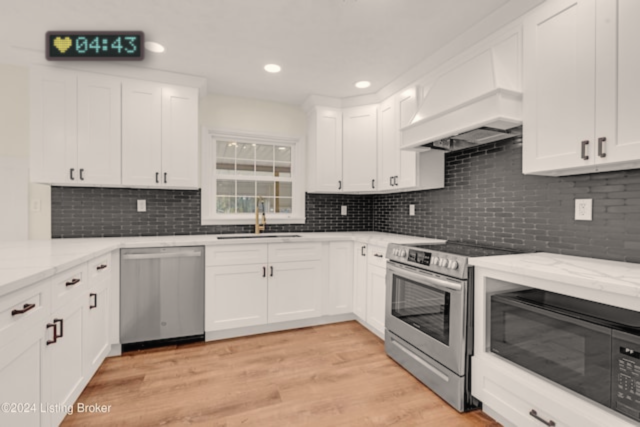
4:43
